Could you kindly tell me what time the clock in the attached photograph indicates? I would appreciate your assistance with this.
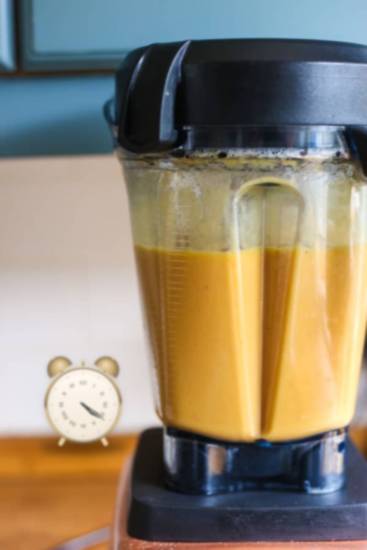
4:21
